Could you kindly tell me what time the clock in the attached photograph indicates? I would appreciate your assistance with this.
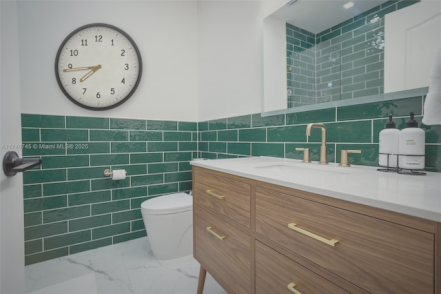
7:44
